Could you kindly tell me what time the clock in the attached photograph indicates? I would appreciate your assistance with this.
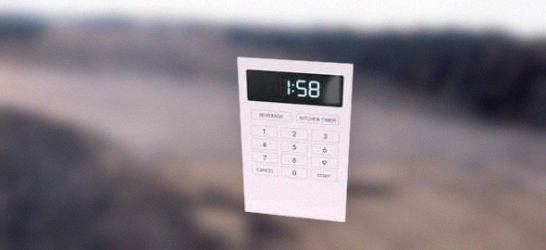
1:58
